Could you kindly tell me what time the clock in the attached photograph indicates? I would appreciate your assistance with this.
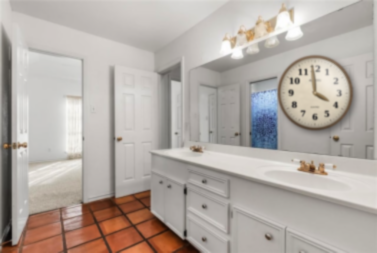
3:59
